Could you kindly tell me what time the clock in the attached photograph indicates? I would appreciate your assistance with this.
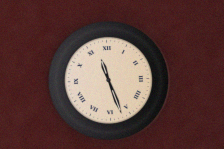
11:27
